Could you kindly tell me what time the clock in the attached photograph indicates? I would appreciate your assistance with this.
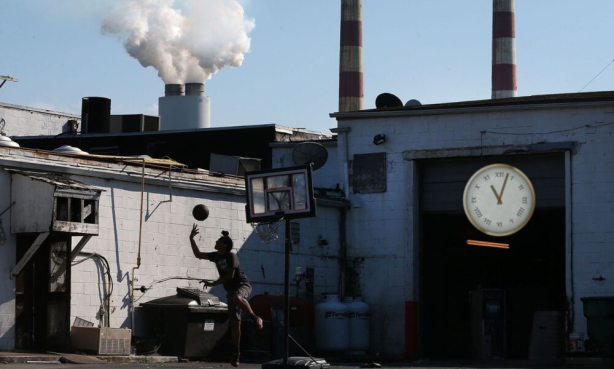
11:03
